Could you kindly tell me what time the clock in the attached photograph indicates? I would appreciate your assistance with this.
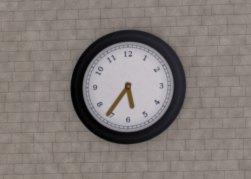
5:36
